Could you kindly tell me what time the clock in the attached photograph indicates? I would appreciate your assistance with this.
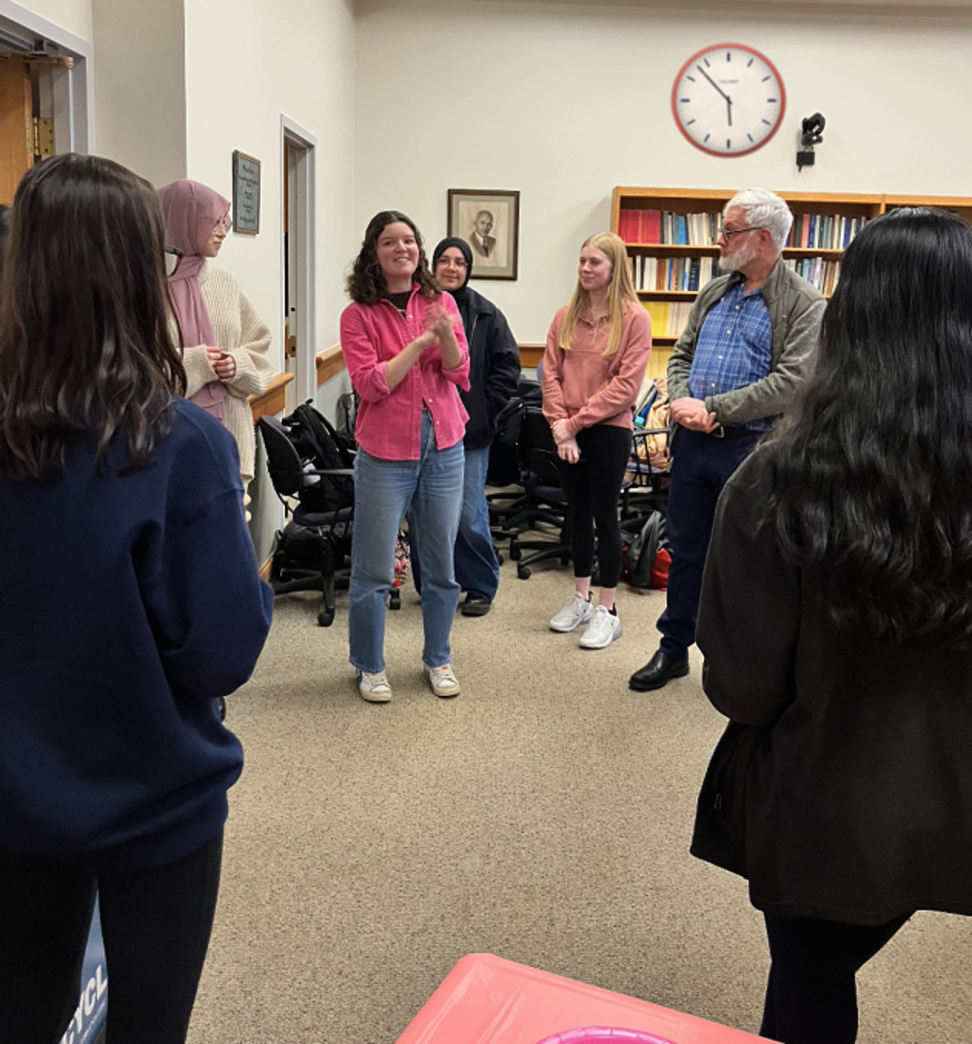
5:53
